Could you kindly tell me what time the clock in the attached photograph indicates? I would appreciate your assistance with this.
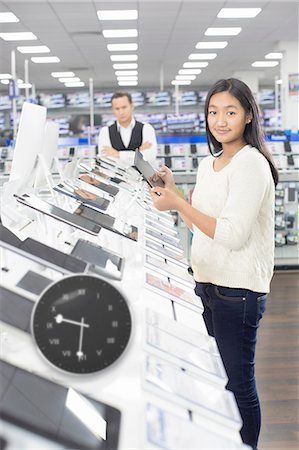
9:31
